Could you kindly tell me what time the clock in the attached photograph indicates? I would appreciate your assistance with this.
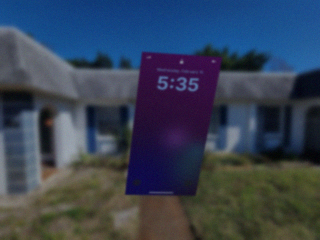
5:35
